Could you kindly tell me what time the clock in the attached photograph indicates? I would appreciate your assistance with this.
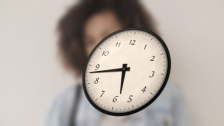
5:43
